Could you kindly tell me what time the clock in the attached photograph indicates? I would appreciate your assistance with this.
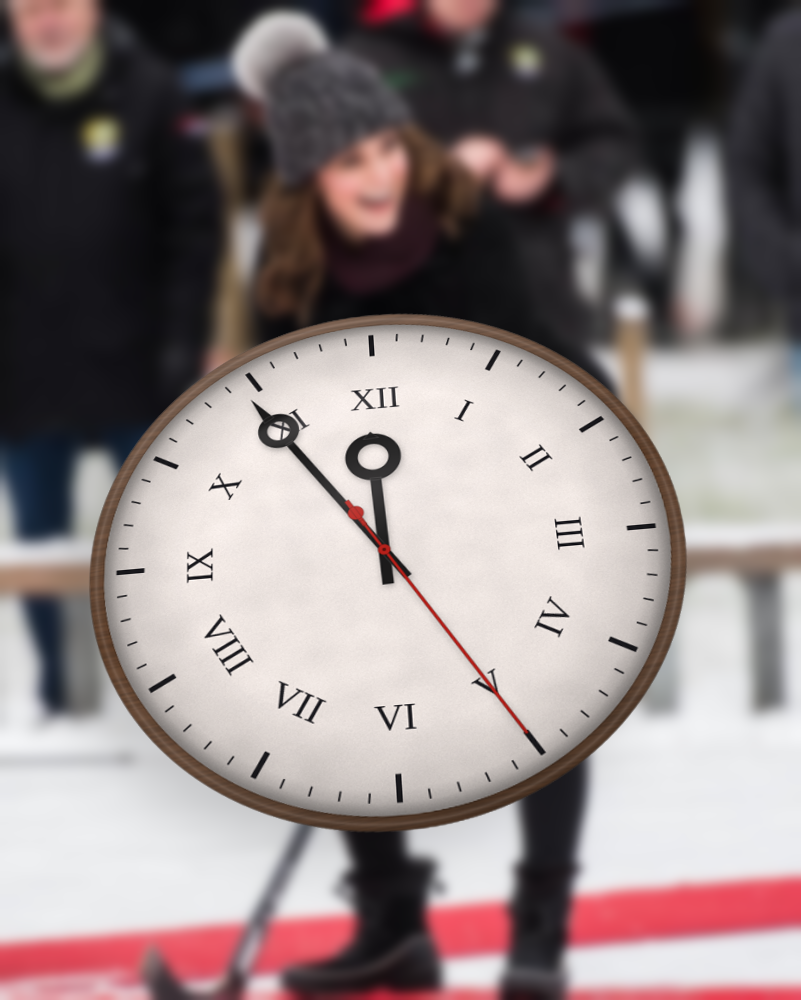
11:54:25
